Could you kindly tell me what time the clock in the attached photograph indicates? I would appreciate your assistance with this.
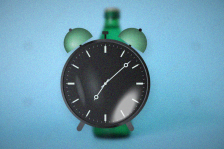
7:08
